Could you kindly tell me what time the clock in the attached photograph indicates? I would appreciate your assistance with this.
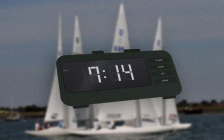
7:14
